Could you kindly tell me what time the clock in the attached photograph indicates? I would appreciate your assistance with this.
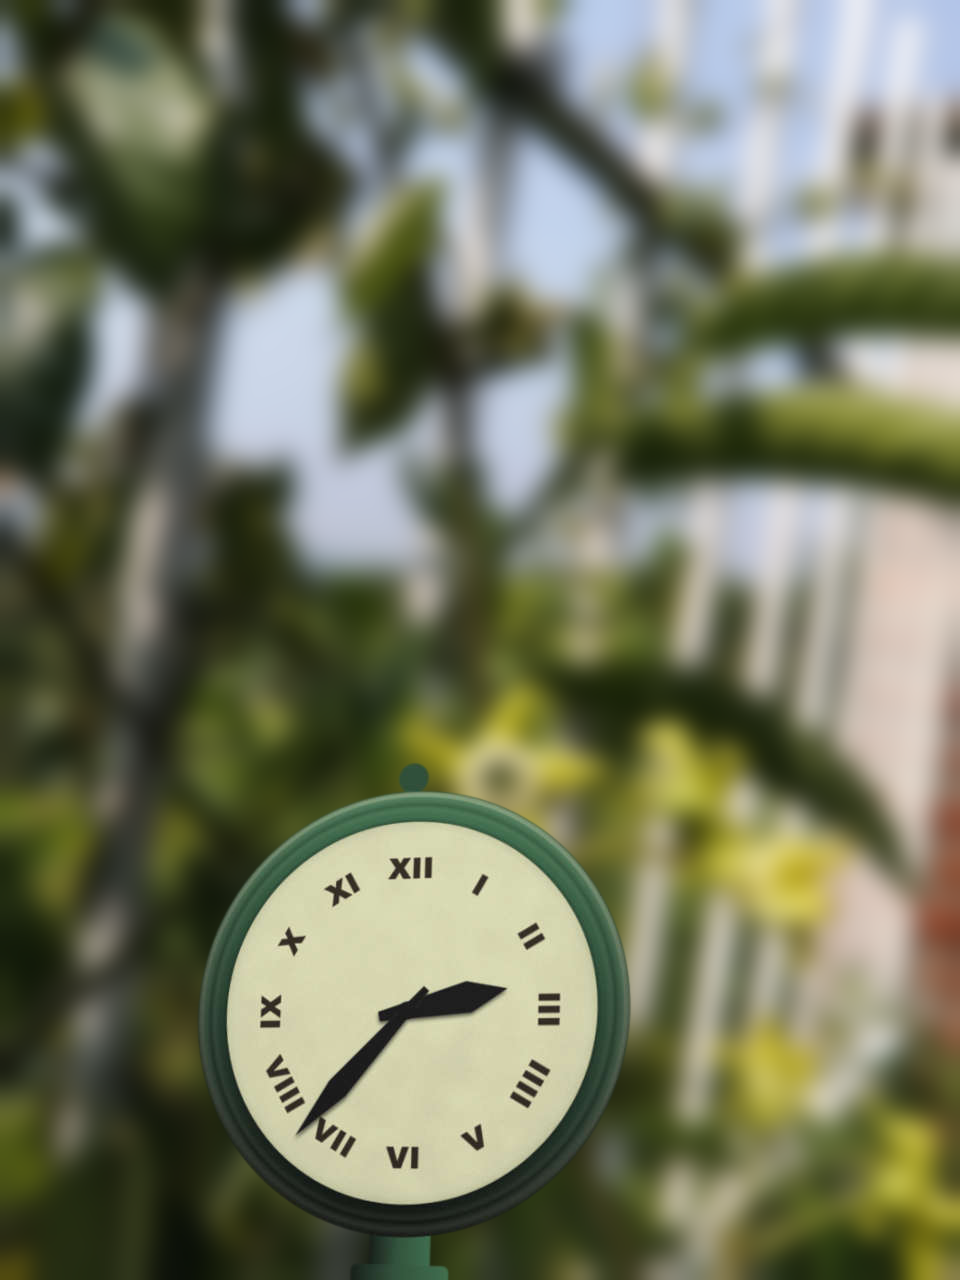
2:37
